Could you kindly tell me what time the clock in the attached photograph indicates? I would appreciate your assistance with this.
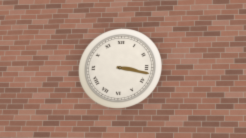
3:17
